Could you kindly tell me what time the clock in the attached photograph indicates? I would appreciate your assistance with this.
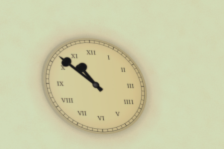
10:52
